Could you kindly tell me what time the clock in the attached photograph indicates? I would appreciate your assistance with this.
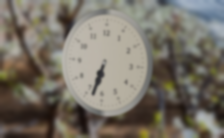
6:33
